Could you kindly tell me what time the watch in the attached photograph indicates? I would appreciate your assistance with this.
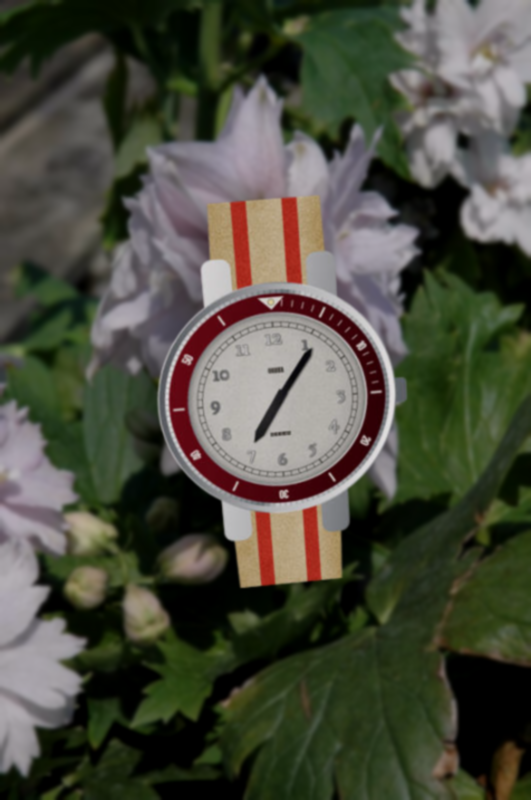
7:06
